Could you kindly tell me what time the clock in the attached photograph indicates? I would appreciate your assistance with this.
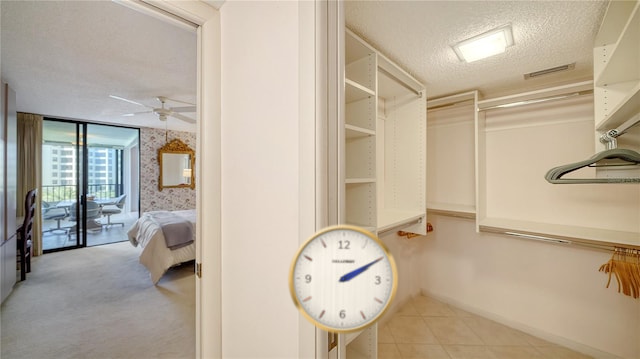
2:10
